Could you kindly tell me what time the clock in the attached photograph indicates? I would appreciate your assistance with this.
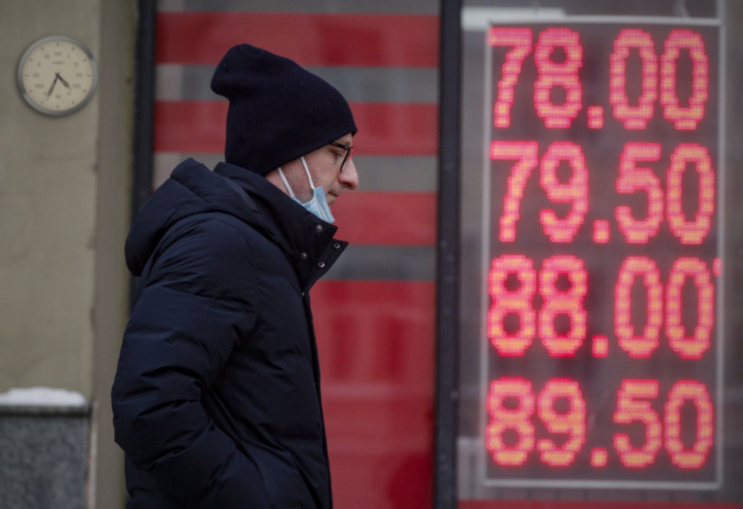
4:34
